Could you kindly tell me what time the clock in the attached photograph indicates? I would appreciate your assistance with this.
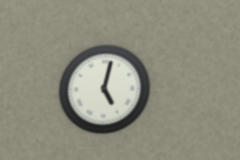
5:02
